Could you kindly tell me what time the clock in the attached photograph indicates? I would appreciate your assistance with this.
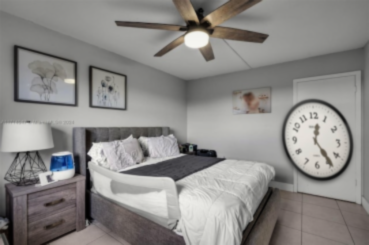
12:24
